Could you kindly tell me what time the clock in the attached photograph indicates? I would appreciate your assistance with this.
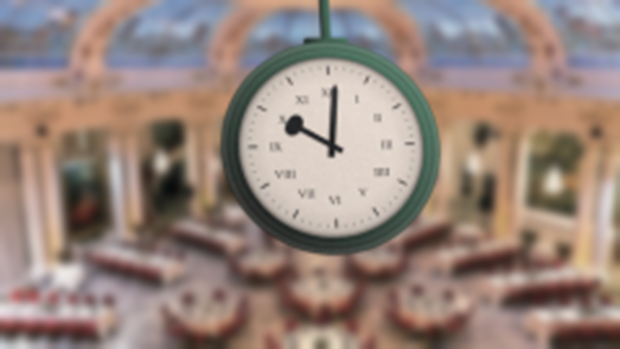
10:01
